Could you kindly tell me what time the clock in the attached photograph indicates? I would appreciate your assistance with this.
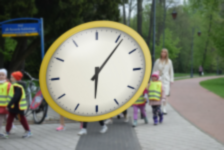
6:06
